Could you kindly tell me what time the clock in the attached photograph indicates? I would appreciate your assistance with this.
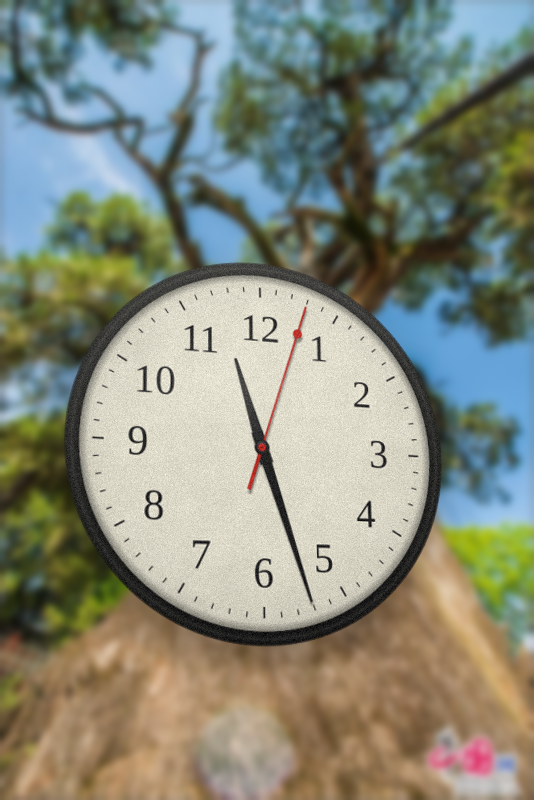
11:27:03
